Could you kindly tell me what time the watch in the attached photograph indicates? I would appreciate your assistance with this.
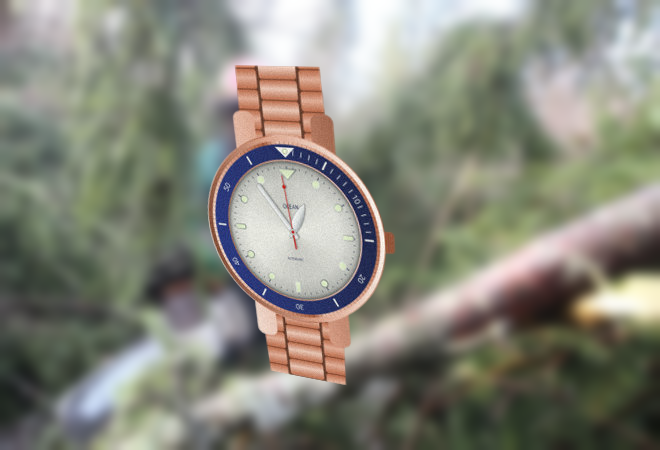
12:53:59
